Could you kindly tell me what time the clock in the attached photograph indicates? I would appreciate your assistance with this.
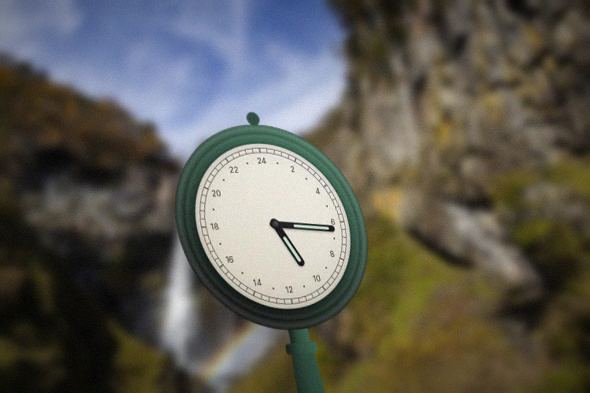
10:16
